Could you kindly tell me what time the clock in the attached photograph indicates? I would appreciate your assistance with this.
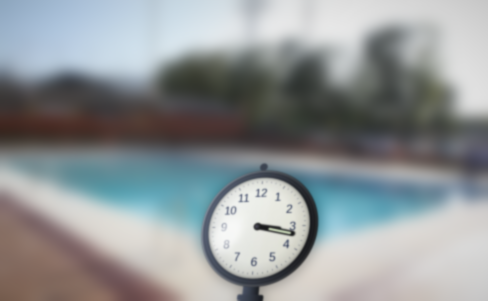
3:17
